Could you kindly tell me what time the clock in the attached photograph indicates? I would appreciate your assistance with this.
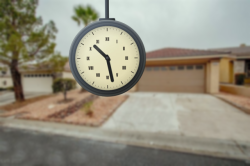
10:28
